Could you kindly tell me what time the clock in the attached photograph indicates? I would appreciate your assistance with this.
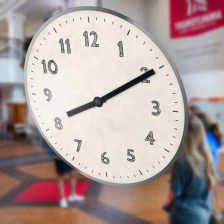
8:10
